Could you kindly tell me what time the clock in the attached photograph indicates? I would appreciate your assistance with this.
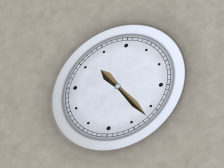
10:22
